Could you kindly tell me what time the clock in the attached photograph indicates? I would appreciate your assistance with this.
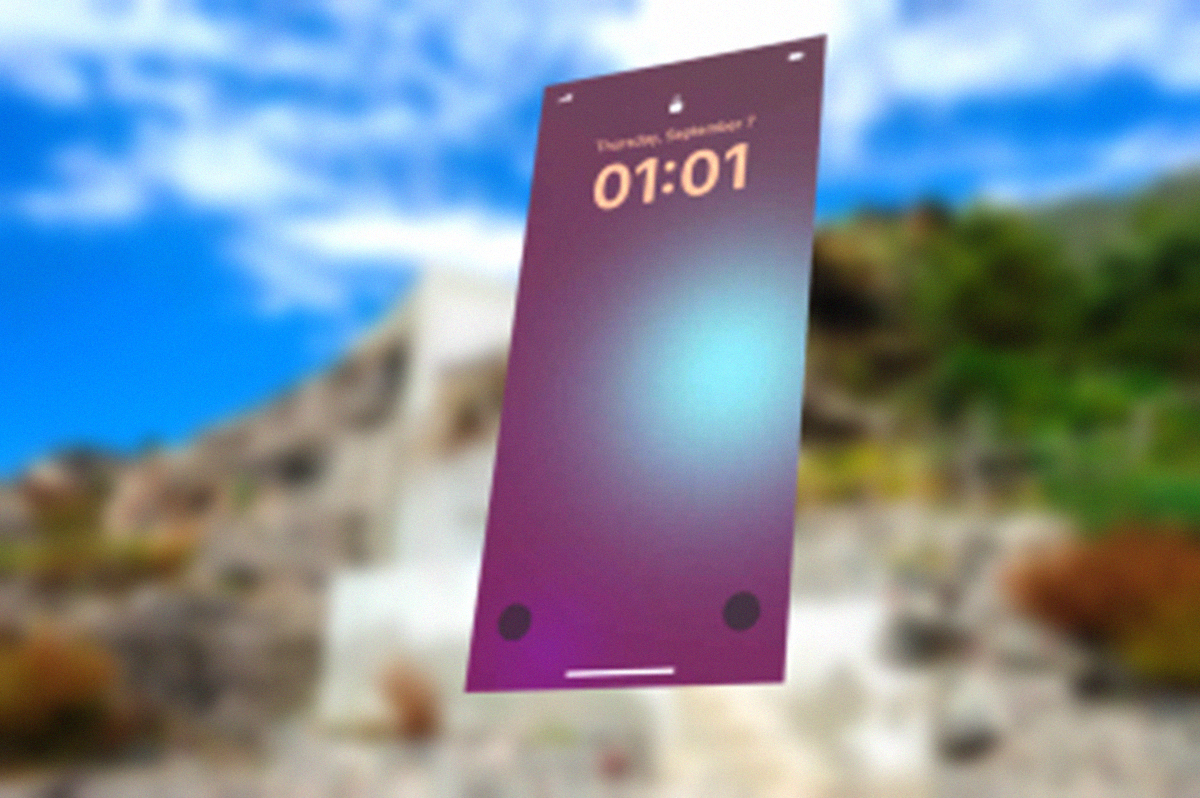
1:01
